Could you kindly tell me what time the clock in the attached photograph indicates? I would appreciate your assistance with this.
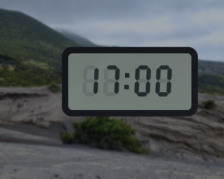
17:00
